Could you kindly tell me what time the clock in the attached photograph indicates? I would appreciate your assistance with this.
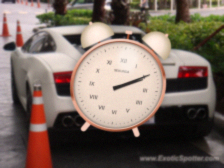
2:10
